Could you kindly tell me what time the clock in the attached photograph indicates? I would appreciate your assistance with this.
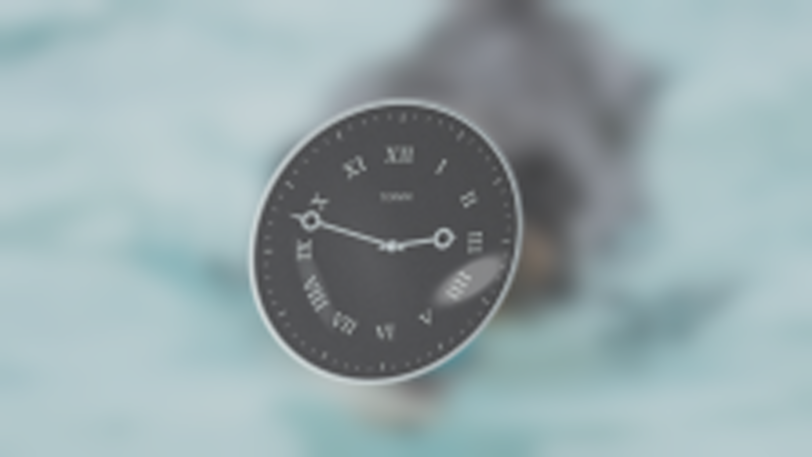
2:48
